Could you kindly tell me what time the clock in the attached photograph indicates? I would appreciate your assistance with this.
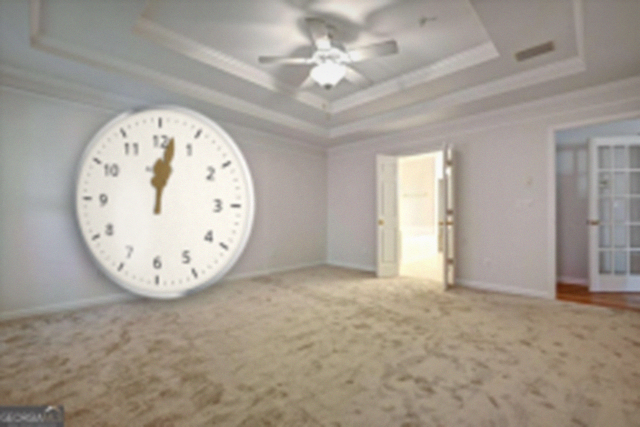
12:02
